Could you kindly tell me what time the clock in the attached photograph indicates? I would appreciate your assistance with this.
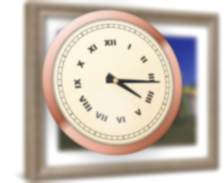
4:16
